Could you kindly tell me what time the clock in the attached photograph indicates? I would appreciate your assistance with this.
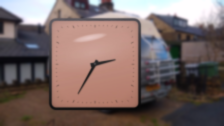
2:35
